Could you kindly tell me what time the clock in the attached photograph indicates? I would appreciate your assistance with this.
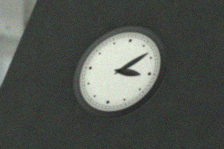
3:08
